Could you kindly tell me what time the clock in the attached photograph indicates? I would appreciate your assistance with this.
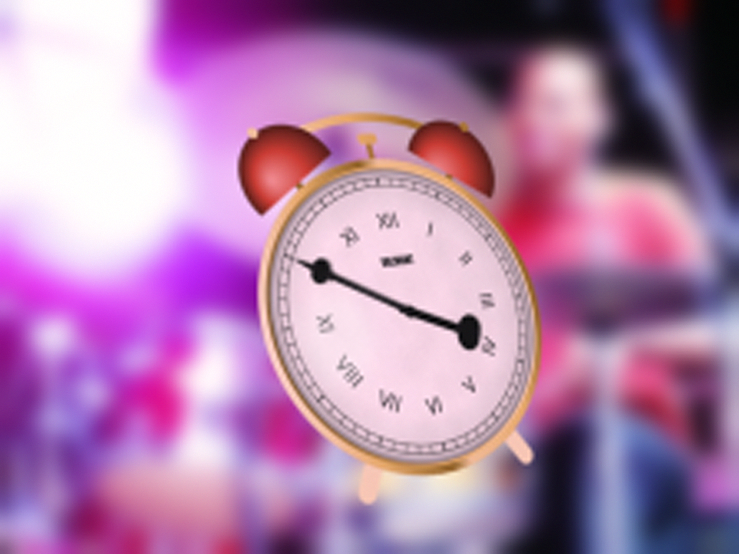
3:50
